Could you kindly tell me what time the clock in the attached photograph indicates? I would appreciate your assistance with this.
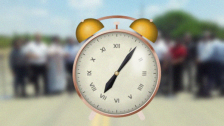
7:06
